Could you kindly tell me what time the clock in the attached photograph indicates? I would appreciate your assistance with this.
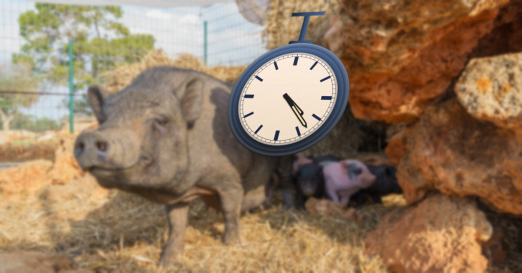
4:23
